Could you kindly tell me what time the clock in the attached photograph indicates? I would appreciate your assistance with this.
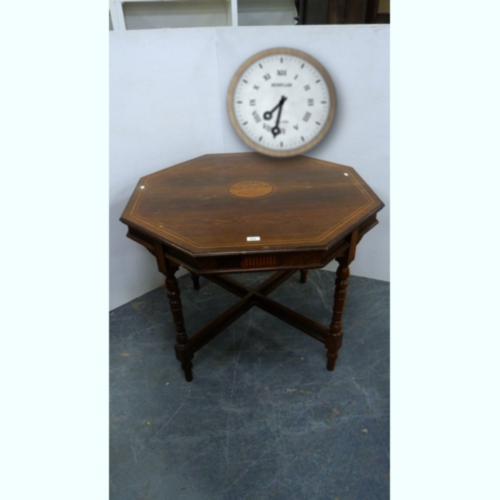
7:32
